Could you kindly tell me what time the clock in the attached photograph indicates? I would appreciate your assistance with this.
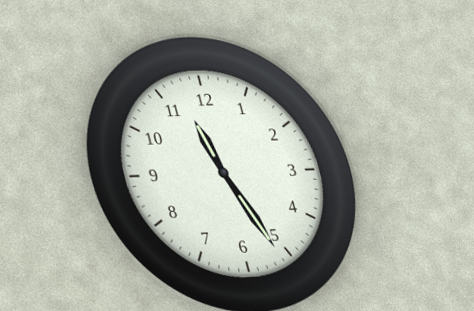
11:26
